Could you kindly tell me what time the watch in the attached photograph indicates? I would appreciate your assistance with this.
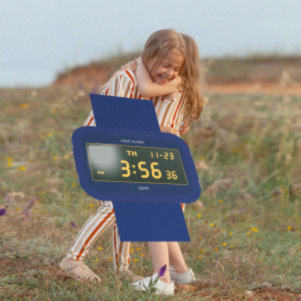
3:56
